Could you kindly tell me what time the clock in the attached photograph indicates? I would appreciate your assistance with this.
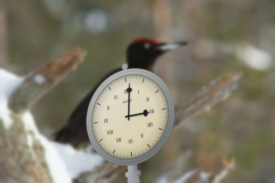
3:01
